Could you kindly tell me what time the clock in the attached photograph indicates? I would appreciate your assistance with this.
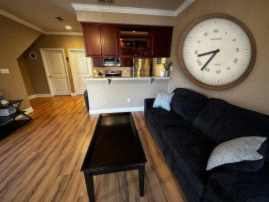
8:37
